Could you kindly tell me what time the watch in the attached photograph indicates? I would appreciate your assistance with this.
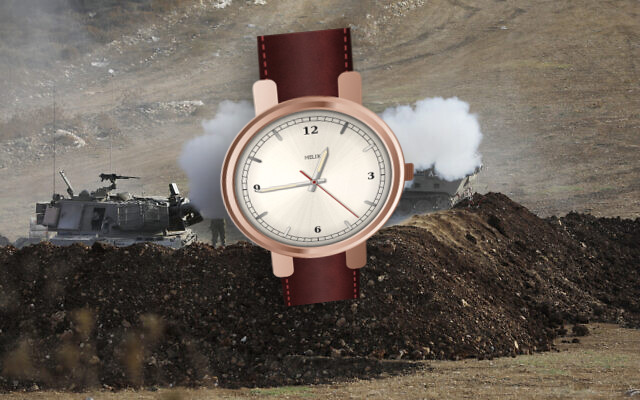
12:44:23
